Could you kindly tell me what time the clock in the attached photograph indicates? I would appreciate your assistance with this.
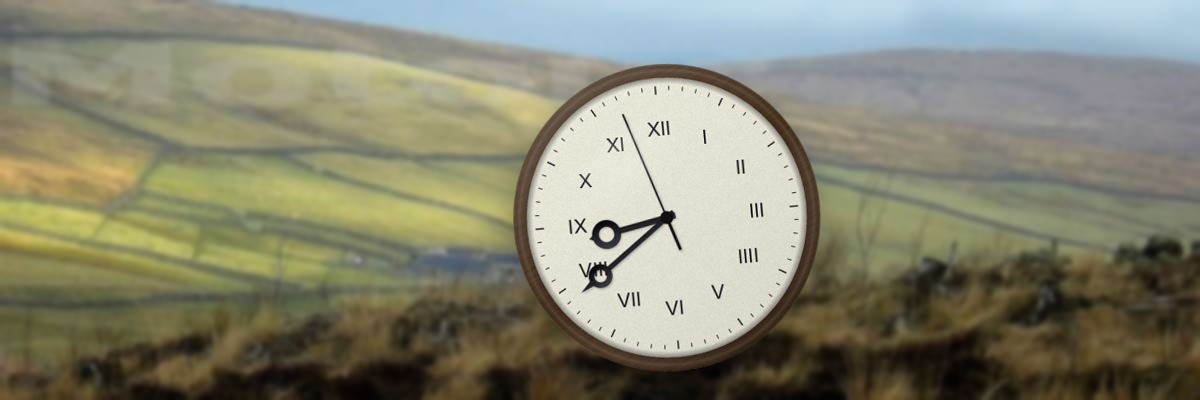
8:38:57
